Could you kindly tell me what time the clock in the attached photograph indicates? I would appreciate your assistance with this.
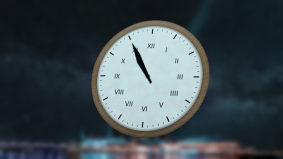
10:55
